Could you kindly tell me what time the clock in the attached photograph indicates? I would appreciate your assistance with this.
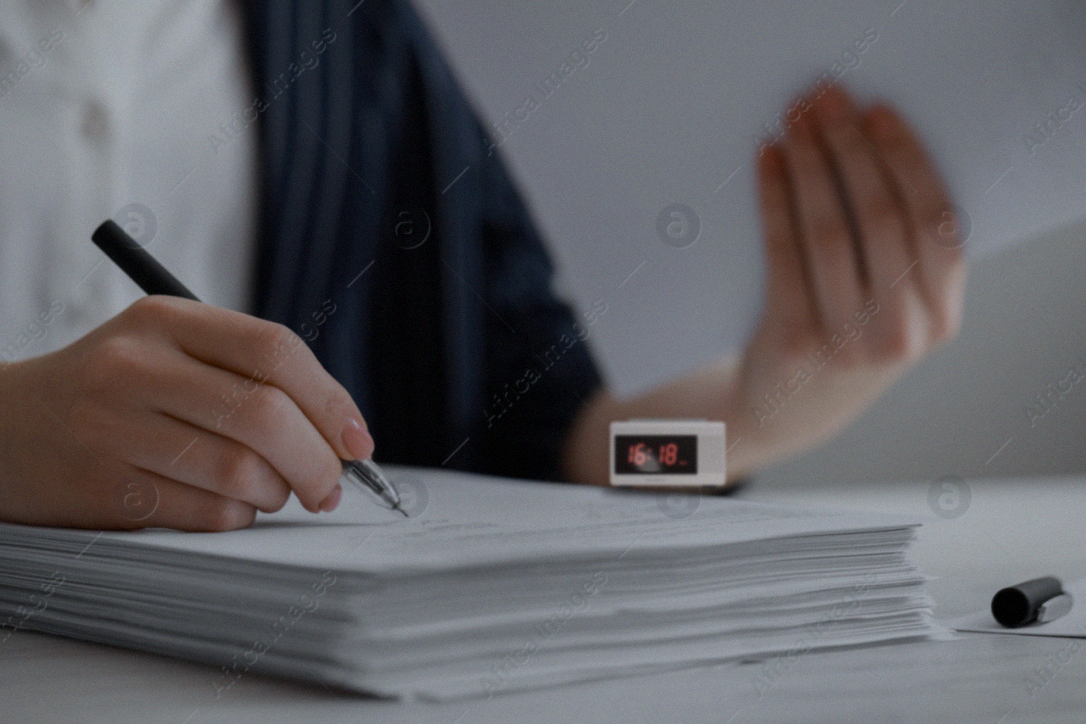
16:18
